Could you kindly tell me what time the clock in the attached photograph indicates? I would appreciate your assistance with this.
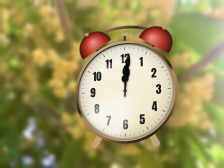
12:01
